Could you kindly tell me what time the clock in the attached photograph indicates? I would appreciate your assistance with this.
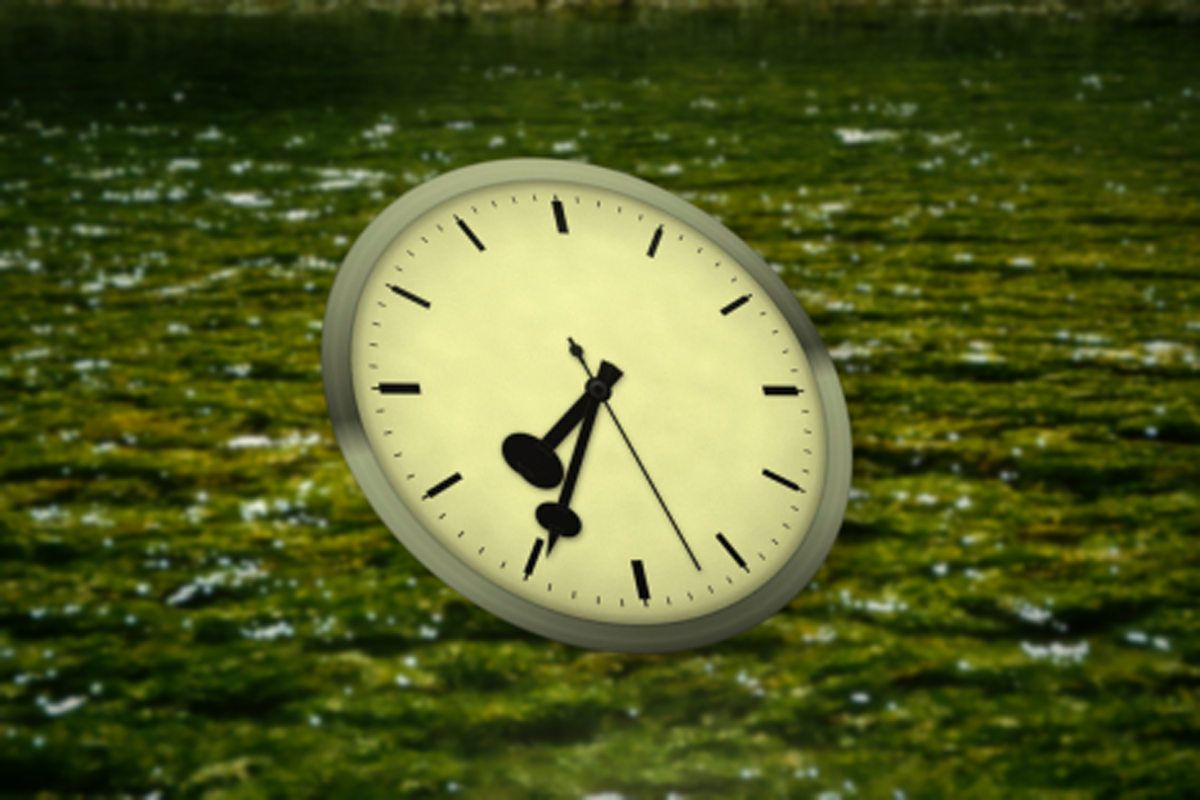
7:34:27
